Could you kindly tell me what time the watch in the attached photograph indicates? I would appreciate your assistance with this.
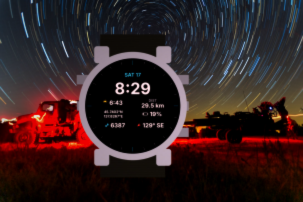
8:29
